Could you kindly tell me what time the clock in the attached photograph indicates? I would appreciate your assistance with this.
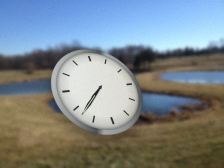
7:38
